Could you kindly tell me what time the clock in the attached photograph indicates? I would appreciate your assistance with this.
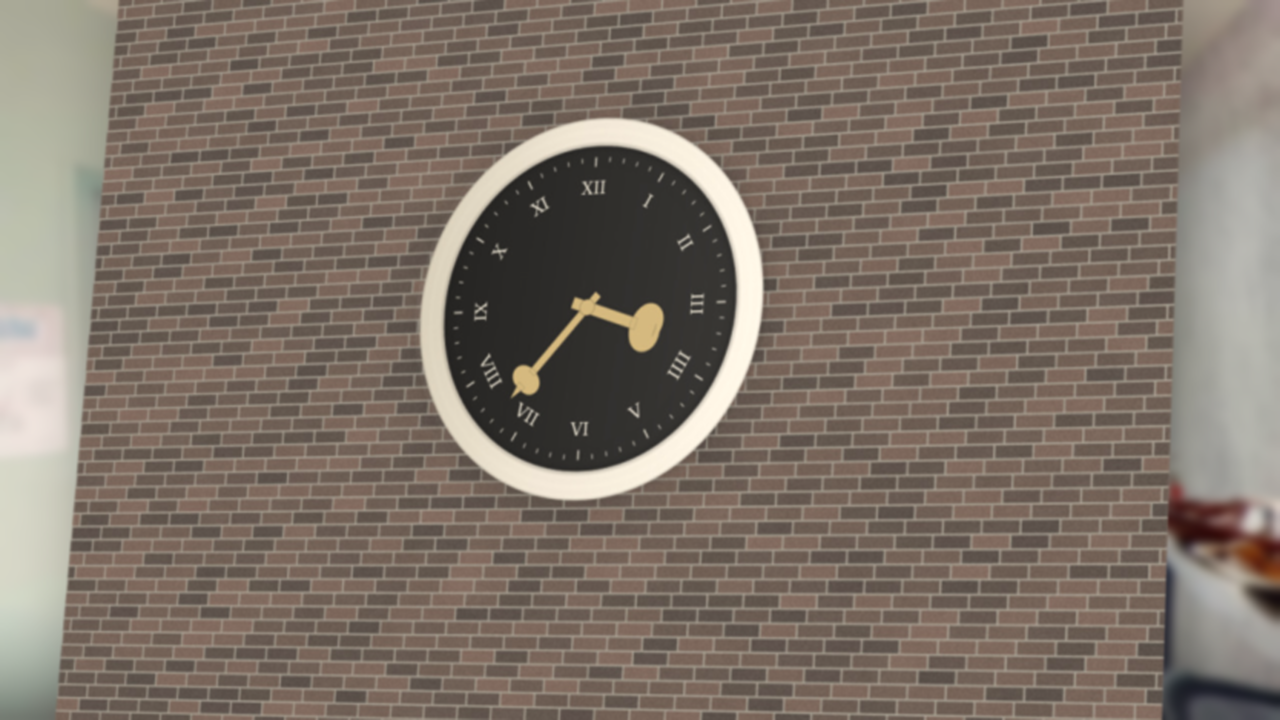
3:37
